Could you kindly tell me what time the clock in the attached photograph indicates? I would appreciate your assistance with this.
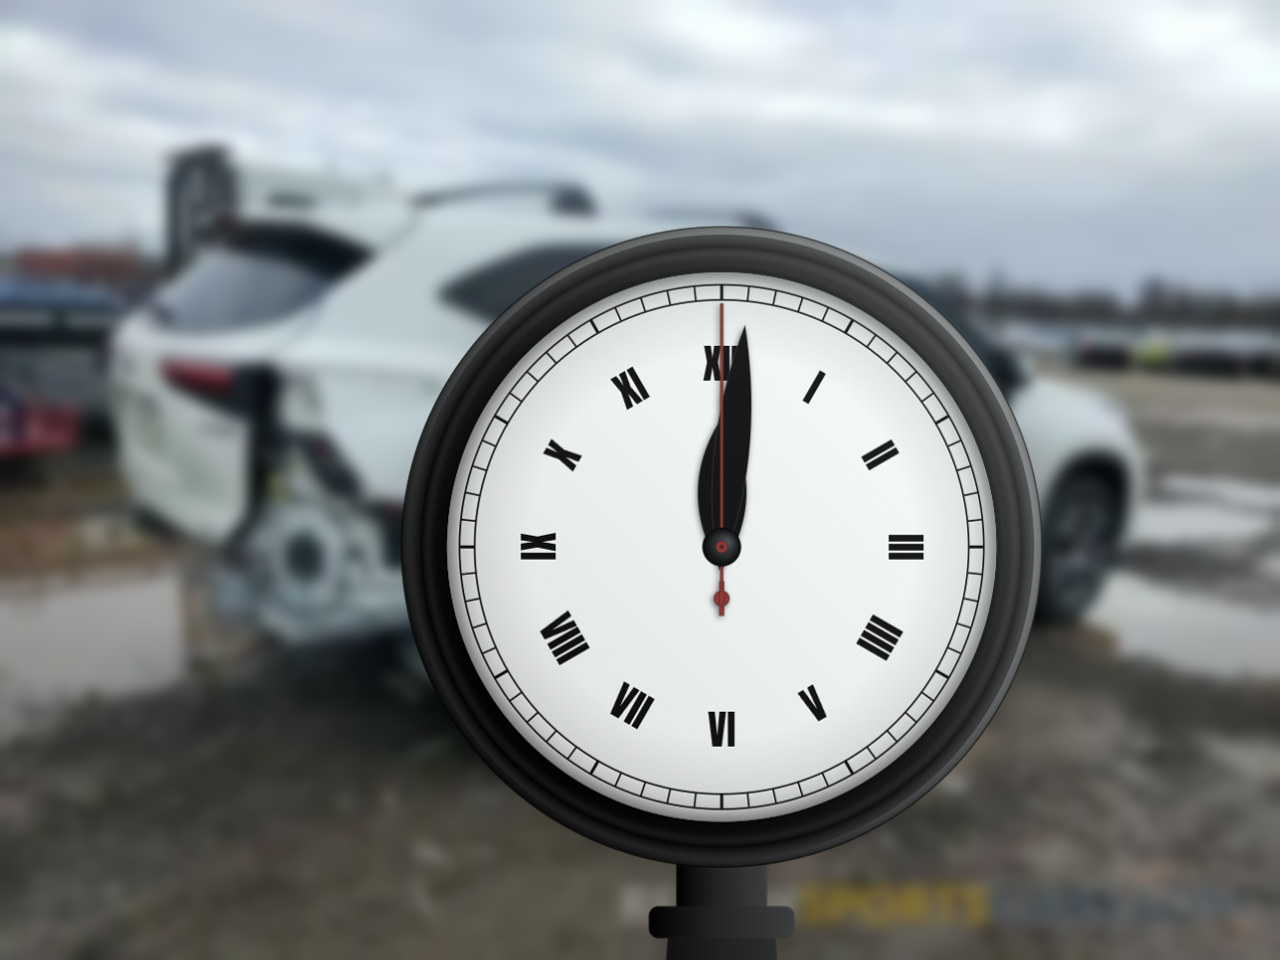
12:01:00
